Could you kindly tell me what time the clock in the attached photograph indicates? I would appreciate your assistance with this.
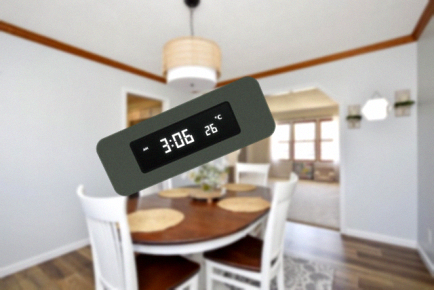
3:06
